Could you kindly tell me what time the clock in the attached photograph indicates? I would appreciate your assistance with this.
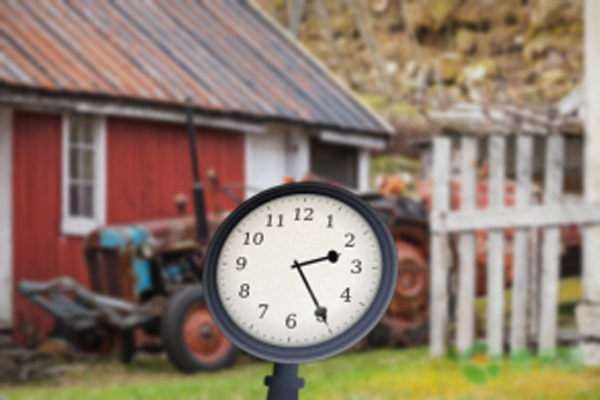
2:25
